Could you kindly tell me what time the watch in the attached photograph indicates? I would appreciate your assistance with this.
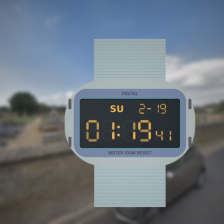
1:19:41
